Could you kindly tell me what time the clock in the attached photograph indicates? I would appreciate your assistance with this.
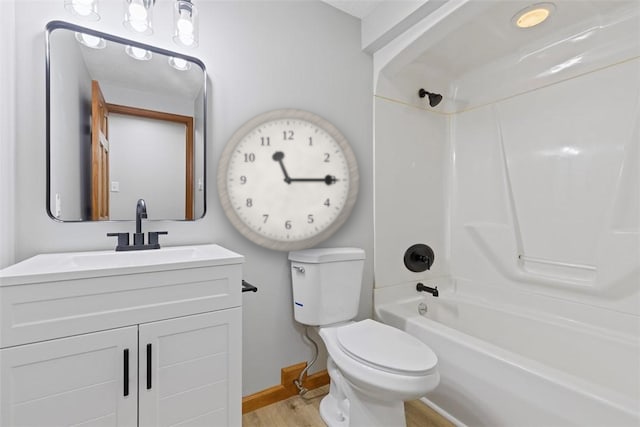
11:15
